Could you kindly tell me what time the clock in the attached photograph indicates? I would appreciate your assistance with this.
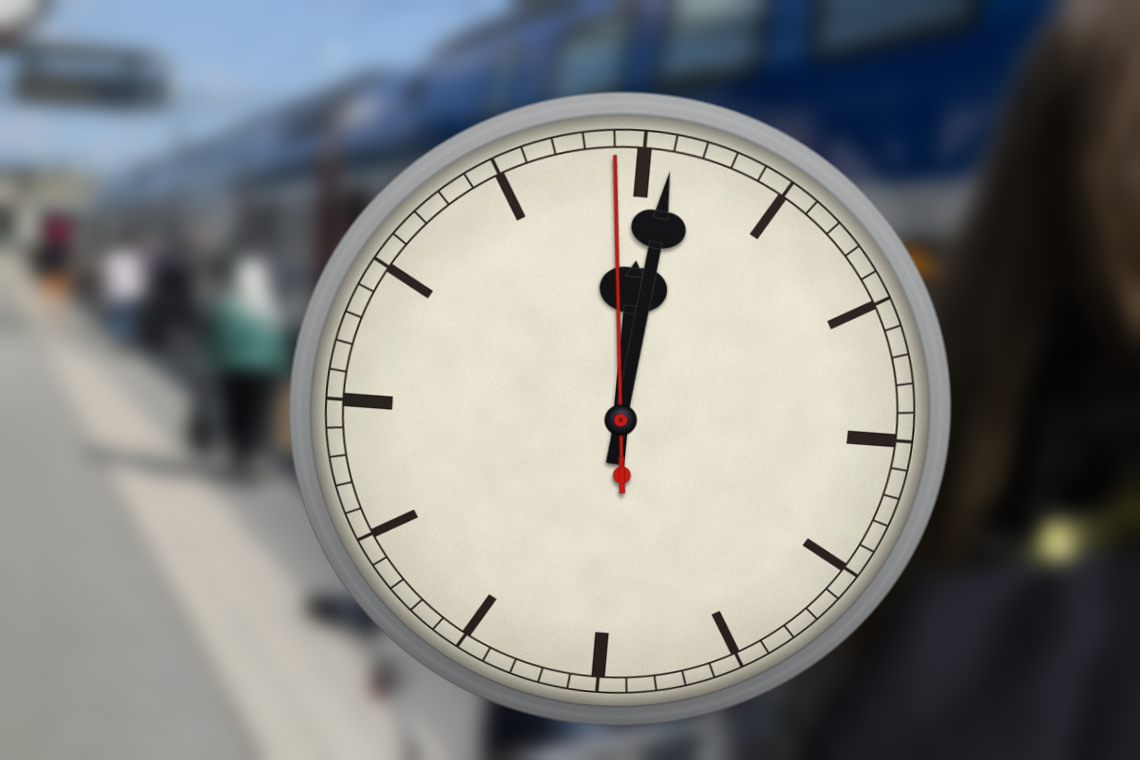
12:00:59
